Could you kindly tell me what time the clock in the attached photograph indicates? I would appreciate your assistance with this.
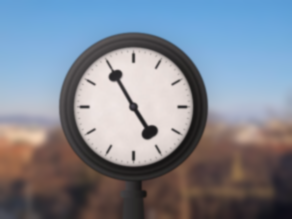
4:55
